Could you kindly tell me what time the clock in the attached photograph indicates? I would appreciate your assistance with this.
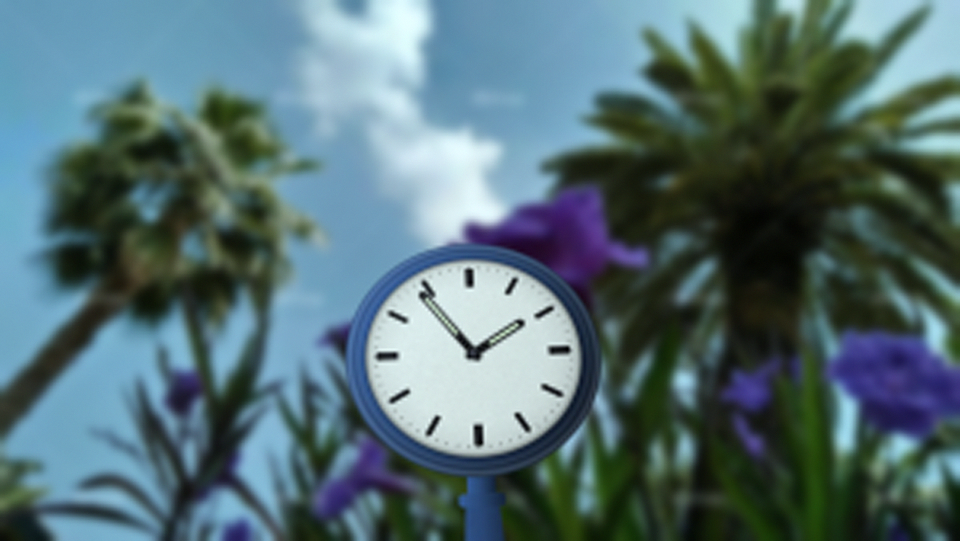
1:54
